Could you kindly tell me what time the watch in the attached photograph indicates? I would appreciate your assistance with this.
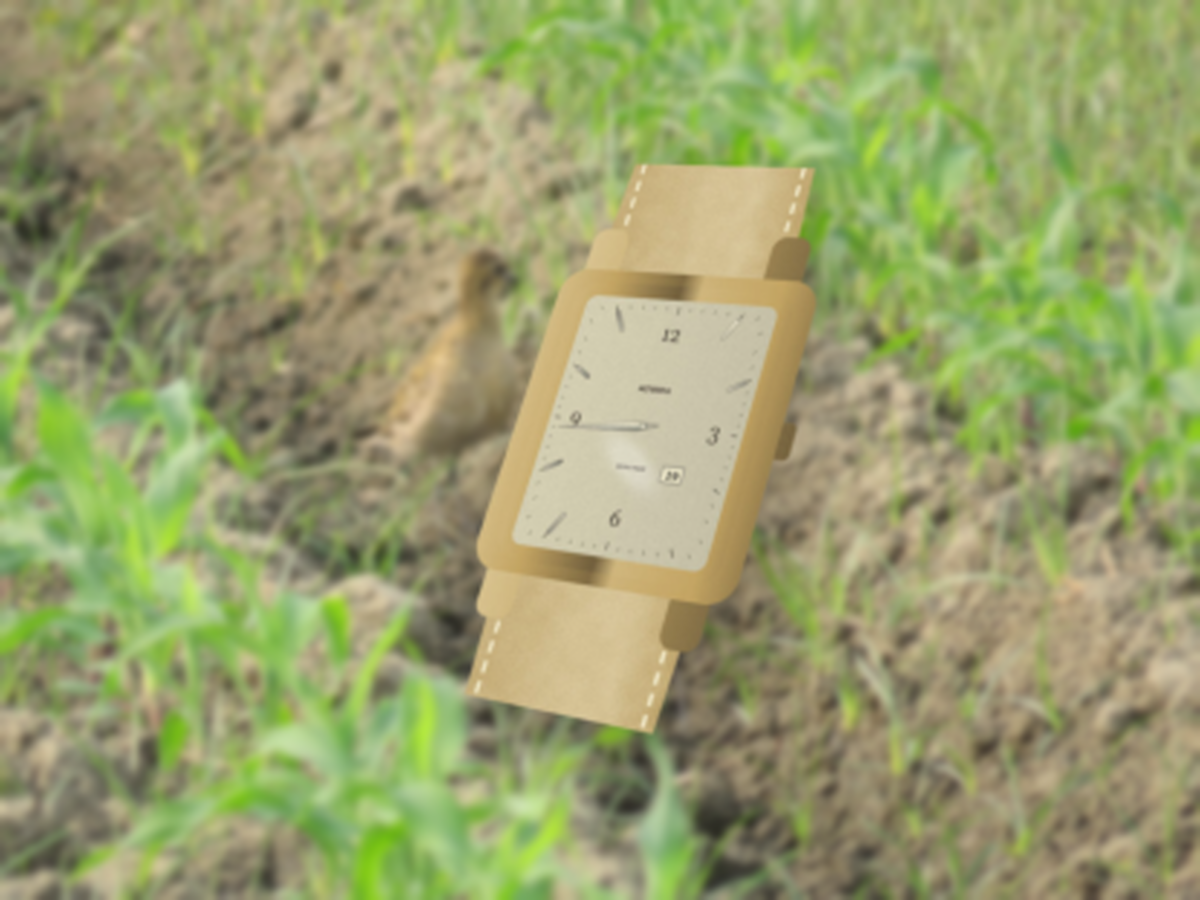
8:44
